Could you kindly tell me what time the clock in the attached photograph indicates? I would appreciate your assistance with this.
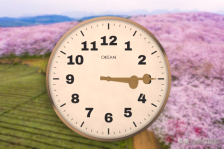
3:15
